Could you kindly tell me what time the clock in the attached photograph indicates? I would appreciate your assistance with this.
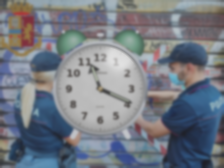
11:19
